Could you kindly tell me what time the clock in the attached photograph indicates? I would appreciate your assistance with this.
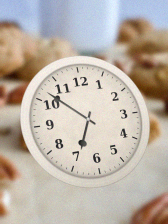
6:52
